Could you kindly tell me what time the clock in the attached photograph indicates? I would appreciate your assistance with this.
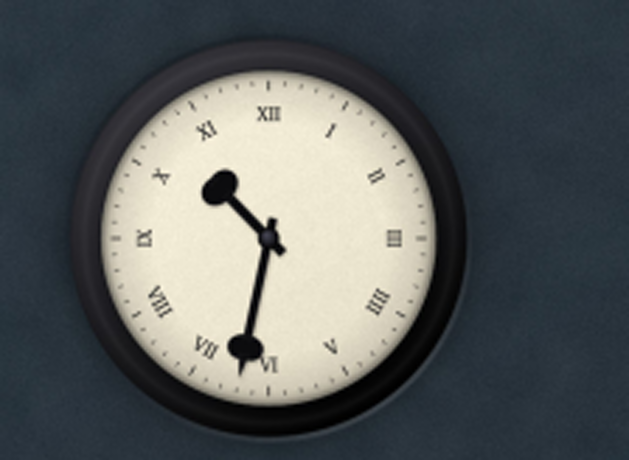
10:32
